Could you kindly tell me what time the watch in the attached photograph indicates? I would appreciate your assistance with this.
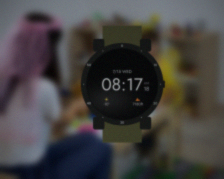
8:17
